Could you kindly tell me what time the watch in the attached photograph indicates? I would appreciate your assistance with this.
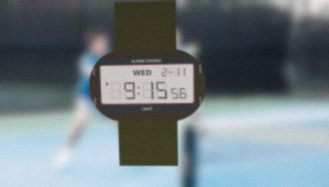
9:15:56
